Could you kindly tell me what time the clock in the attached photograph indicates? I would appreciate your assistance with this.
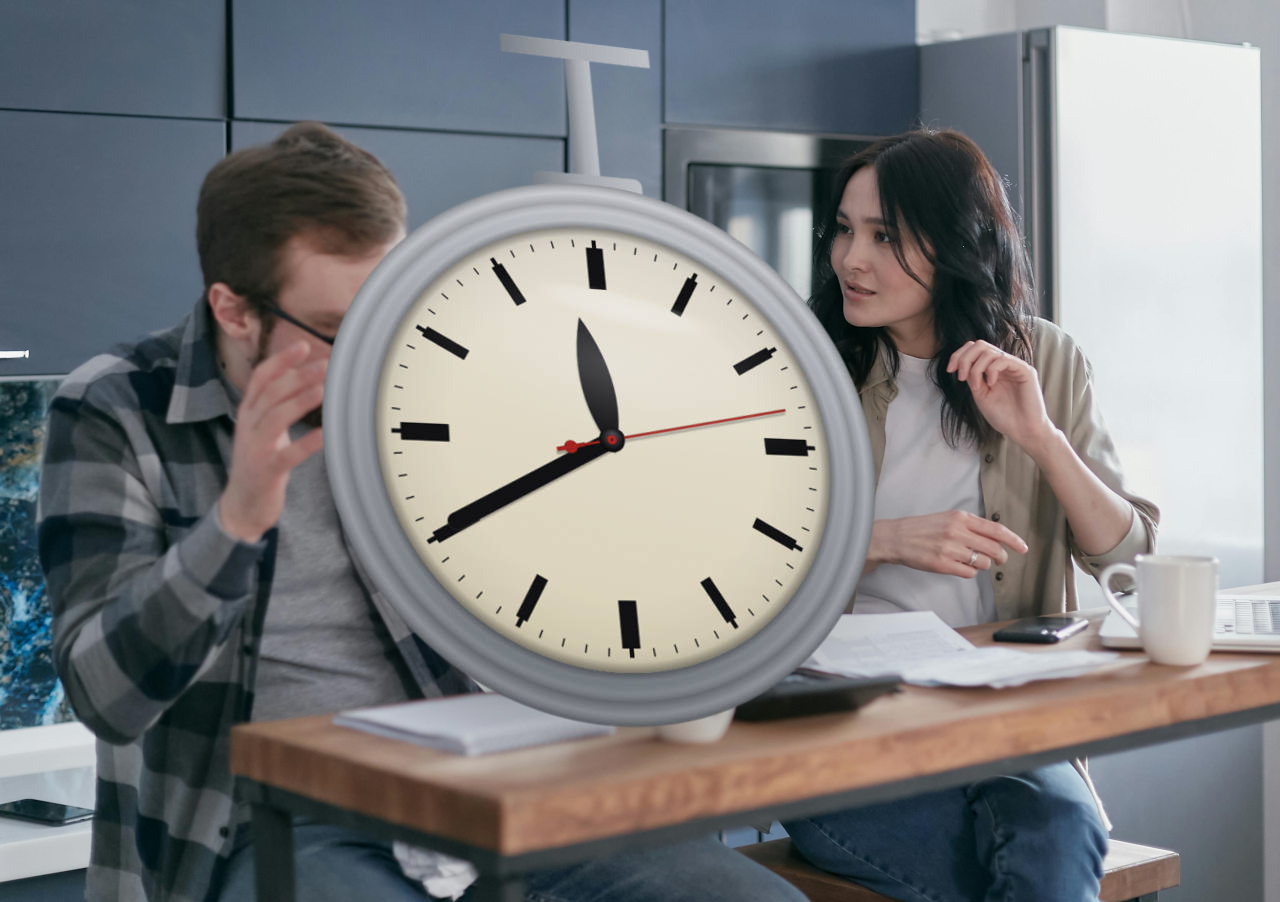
11:40:13
